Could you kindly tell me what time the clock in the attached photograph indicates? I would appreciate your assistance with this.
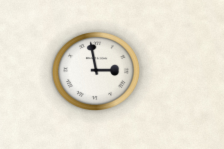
2:58
